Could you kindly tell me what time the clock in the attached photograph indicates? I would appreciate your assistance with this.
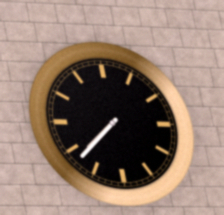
7:38
